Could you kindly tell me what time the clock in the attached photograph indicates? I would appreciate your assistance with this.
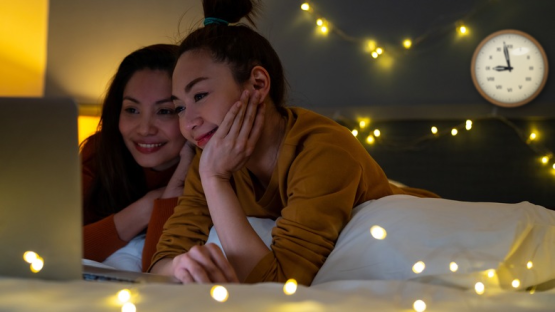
8:58
